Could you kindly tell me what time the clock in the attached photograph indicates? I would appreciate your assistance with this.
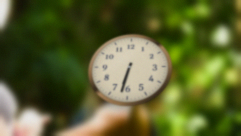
6:32
